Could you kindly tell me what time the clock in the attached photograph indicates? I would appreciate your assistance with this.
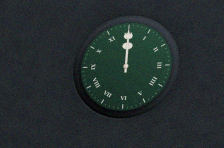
12:00
